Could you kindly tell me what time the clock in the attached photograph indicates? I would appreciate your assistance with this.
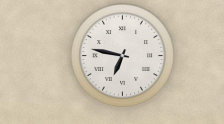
6:47
